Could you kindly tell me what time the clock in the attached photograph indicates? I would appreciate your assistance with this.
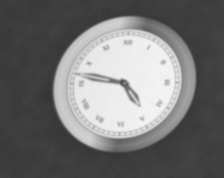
4:47
